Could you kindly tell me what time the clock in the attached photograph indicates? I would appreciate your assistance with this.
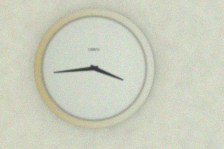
3:44
